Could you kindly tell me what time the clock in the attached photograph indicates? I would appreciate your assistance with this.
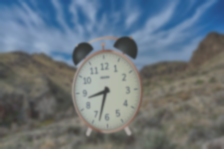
8:33
